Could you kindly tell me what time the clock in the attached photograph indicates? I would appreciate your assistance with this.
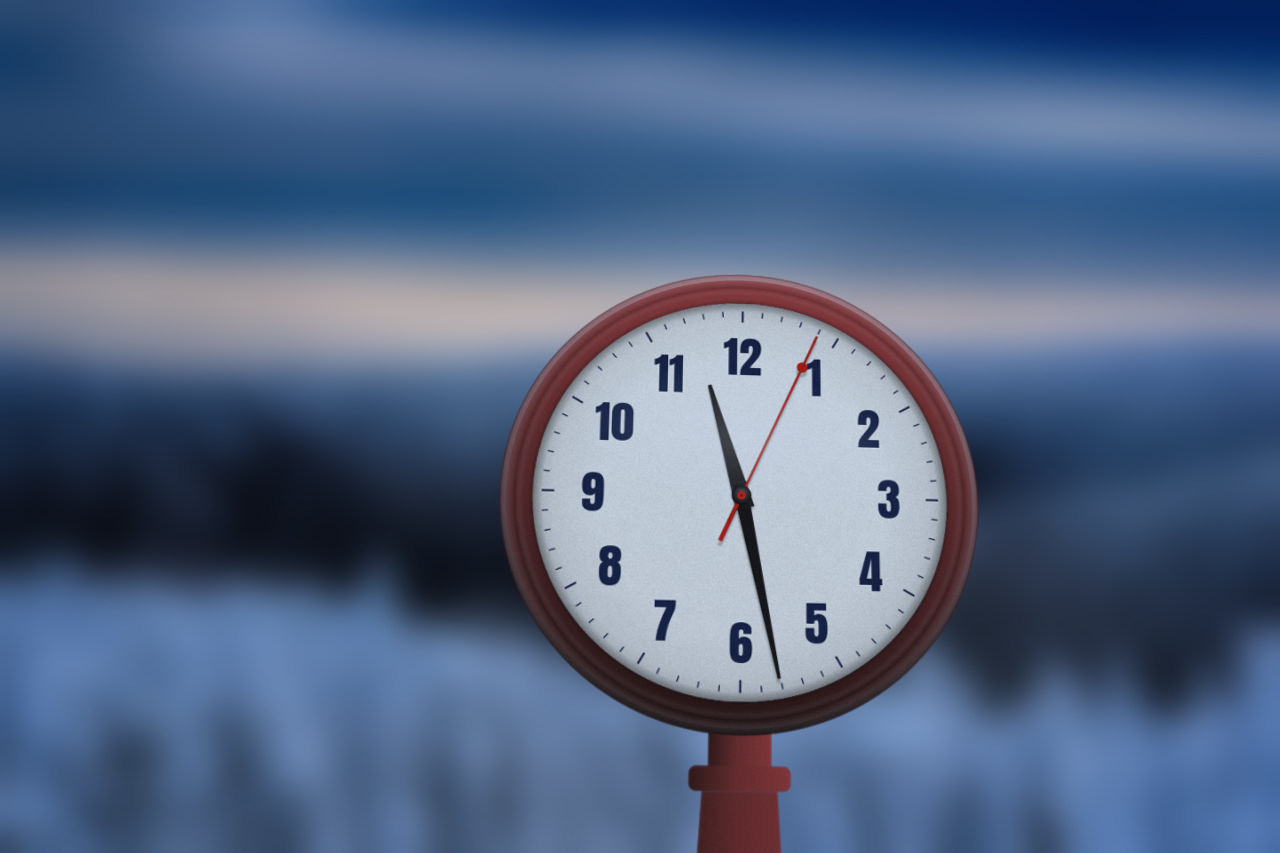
11:28:04
